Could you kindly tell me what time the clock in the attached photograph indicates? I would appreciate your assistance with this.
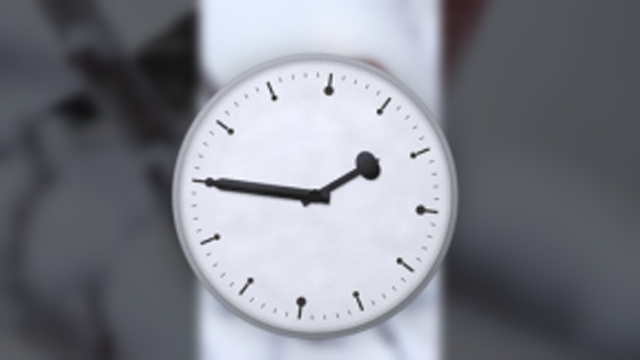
1:45
